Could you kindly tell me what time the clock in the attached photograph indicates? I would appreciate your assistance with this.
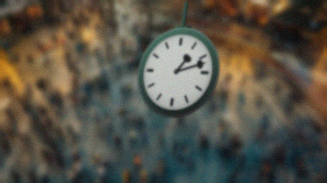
1:12
